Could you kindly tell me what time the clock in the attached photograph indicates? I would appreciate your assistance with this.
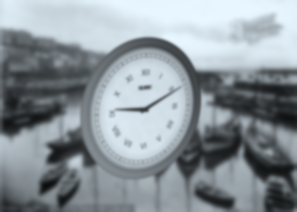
9:11
